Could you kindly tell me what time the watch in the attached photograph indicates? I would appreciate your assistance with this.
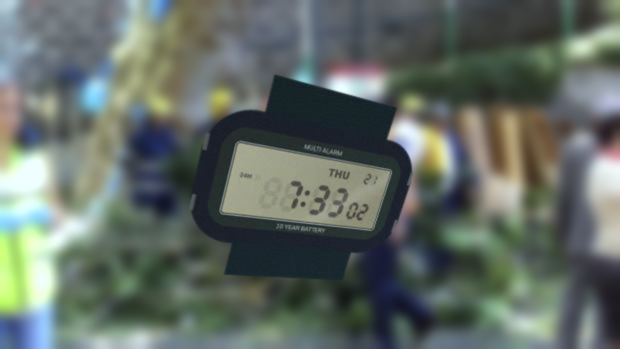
7:33:02
